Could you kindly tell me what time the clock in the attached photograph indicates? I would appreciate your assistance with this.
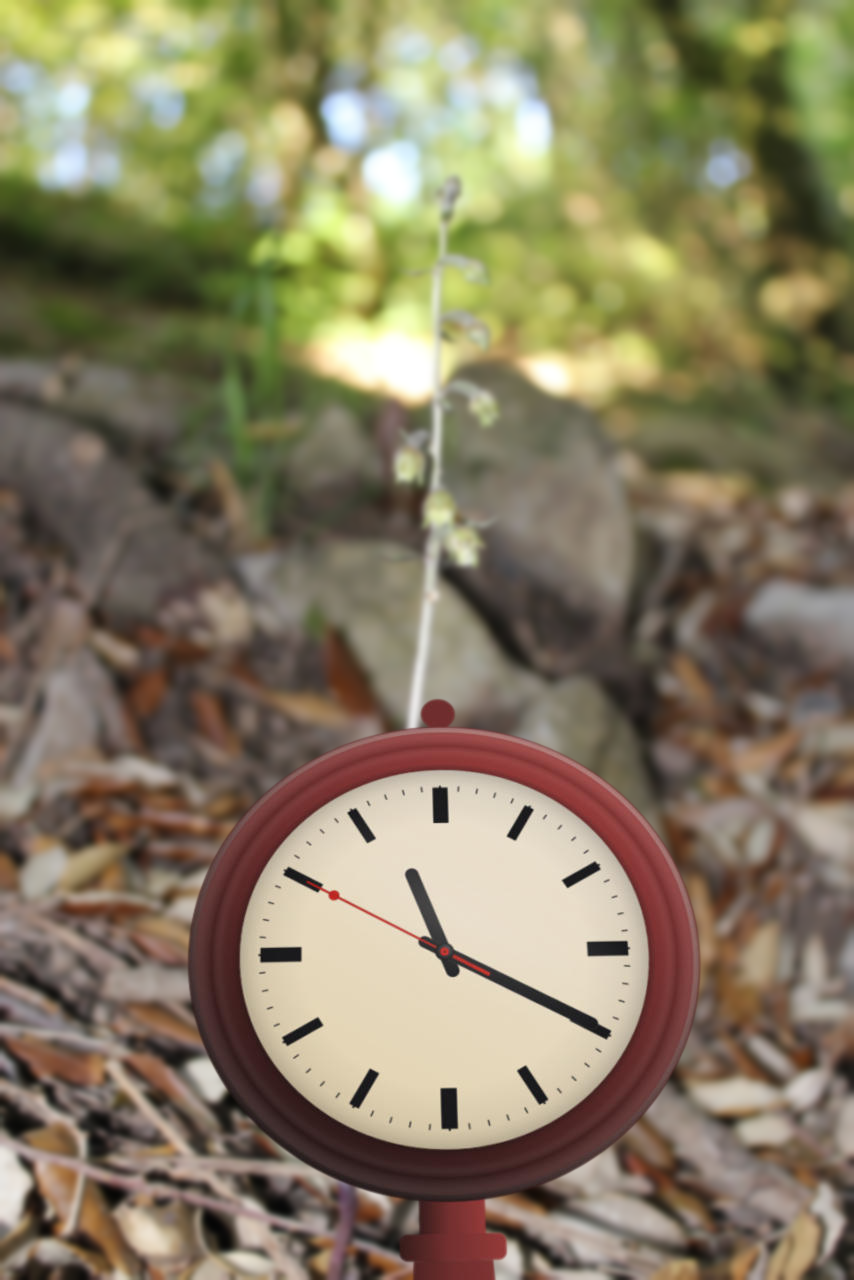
11:19:50
